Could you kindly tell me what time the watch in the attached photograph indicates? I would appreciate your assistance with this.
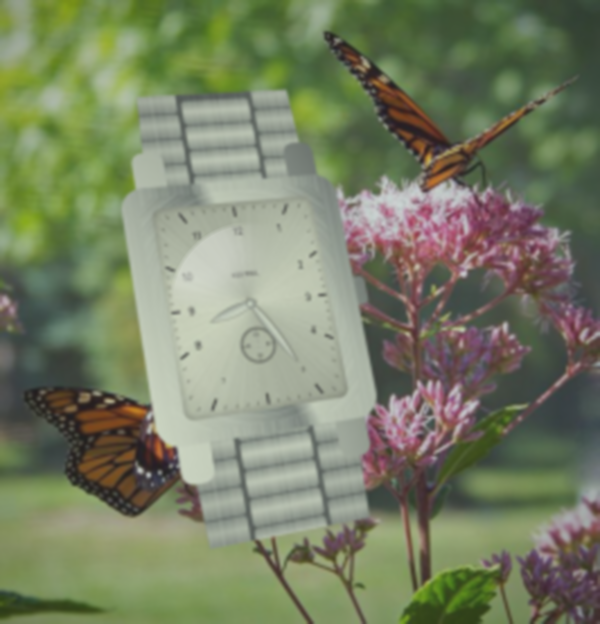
8:25
